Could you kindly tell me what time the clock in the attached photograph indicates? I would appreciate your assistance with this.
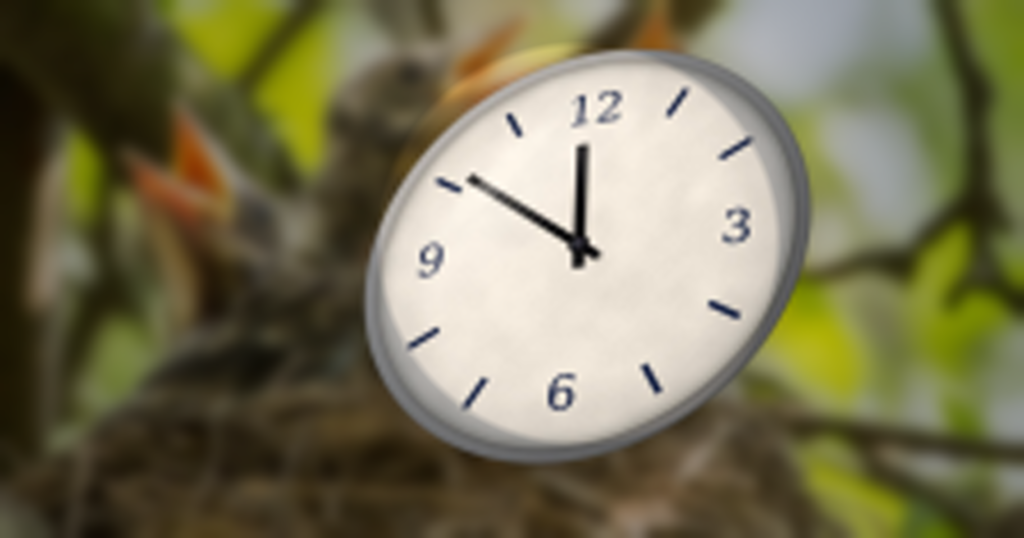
11:51
